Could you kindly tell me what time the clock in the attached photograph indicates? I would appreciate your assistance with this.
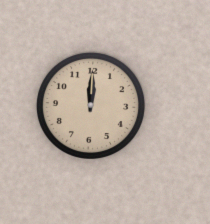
12:00
